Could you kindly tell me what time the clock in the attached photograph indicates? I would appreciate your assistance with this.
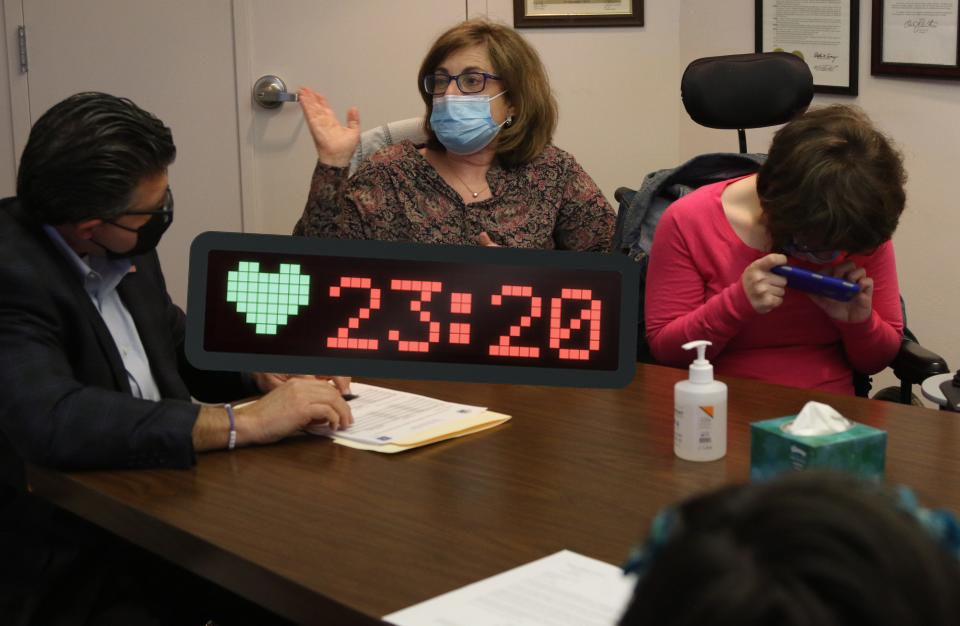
23:20
